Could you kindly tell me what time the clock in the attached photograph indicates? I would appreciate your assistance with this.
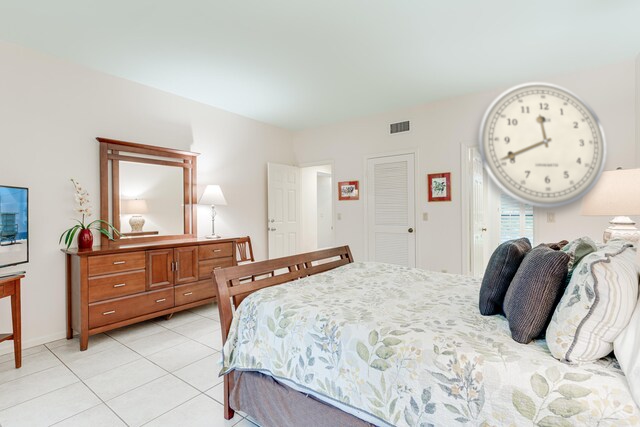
11:41
